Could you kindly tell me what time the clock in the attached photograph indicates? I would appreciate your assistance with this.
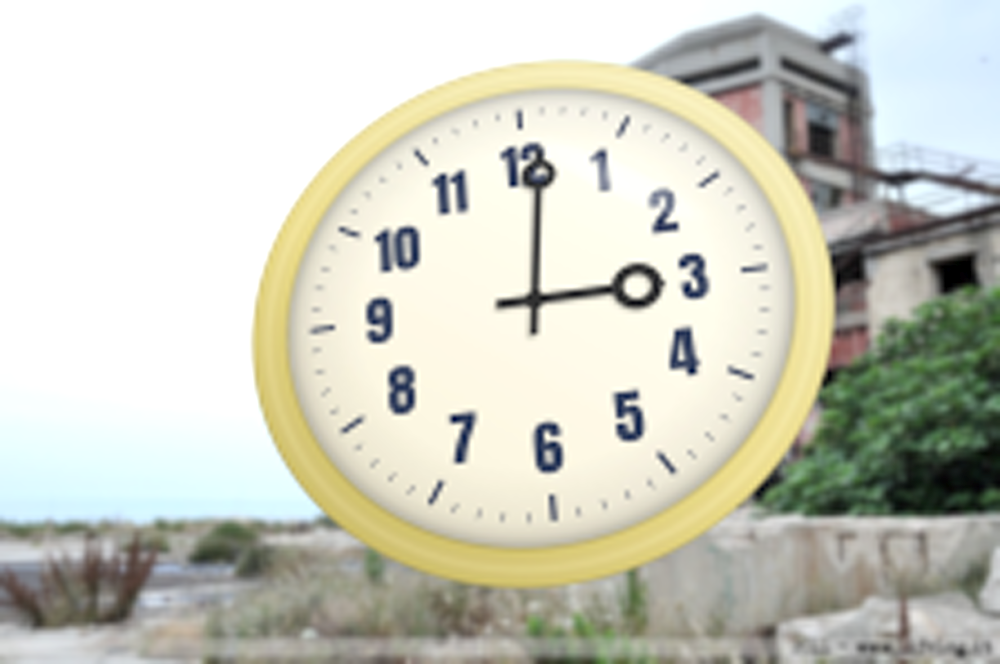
3:01
